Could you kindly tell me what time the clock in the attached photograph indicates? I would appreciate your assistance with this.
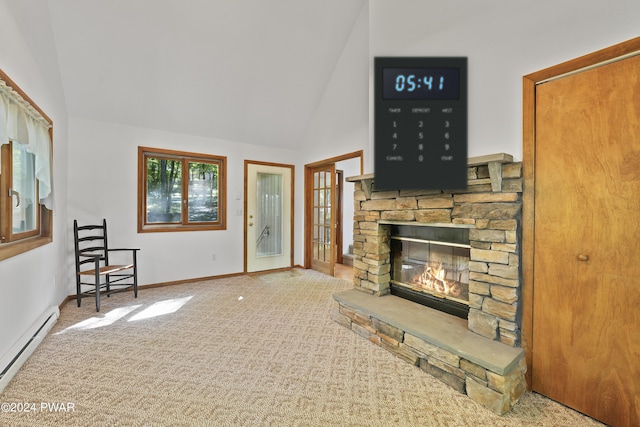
5:41
